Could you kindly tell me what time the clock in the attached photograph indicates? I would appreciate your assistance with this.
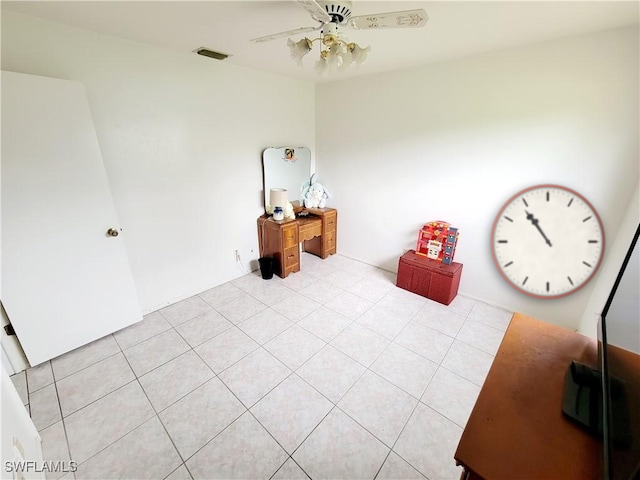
10:54
